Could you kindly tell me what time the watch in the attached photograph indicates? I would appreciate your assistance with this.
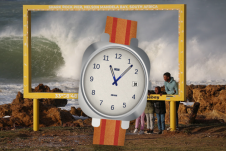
11:07
